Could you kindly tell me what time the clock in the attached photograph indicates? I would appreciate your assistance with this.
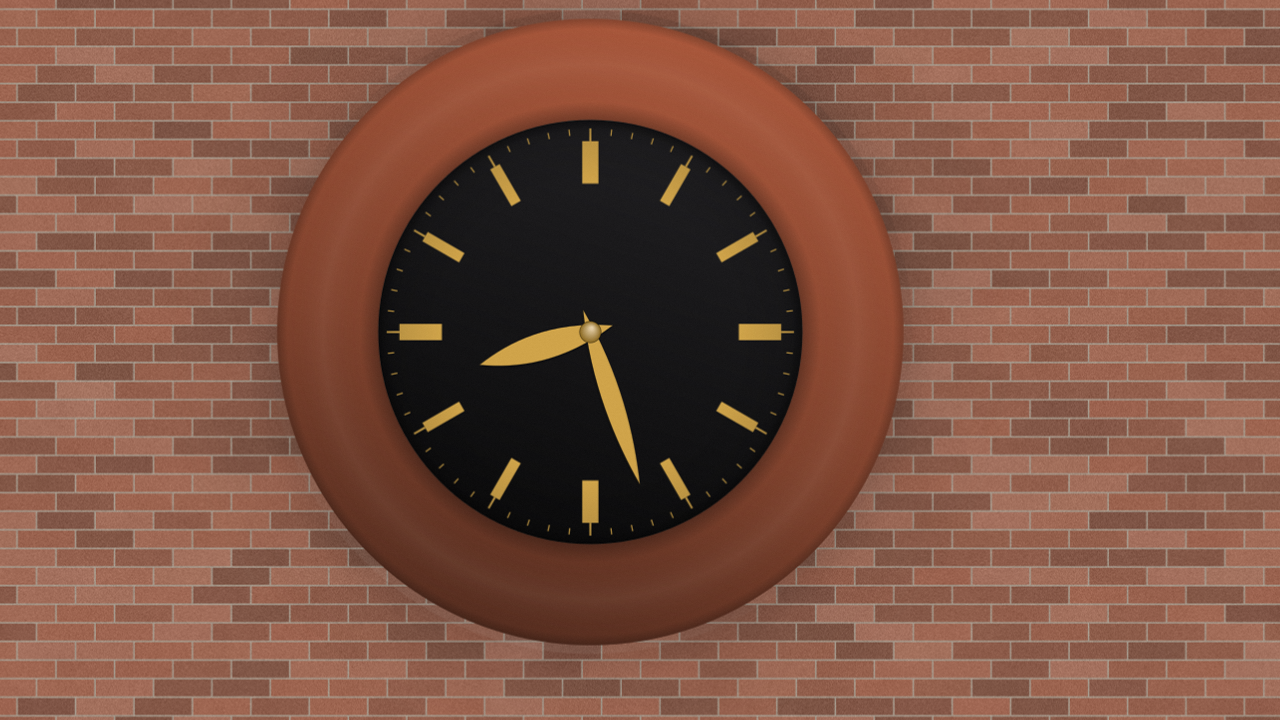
8:27
